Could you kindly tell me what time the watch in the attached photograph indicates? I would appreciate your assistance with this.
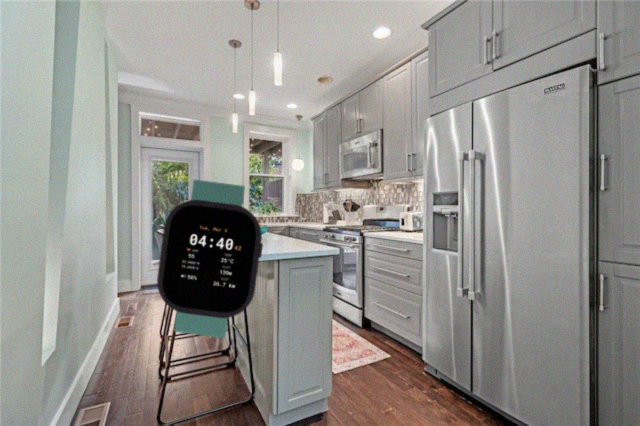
4:40
